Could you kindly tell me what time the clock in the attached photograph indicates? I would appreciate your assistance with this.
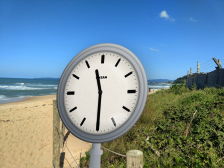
11:30
